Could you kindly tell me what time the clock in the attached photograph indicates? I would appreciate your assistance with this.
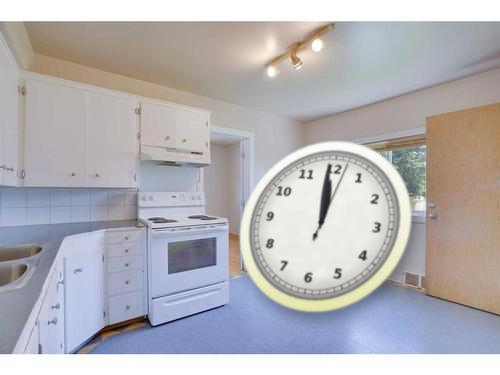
11:59:02
